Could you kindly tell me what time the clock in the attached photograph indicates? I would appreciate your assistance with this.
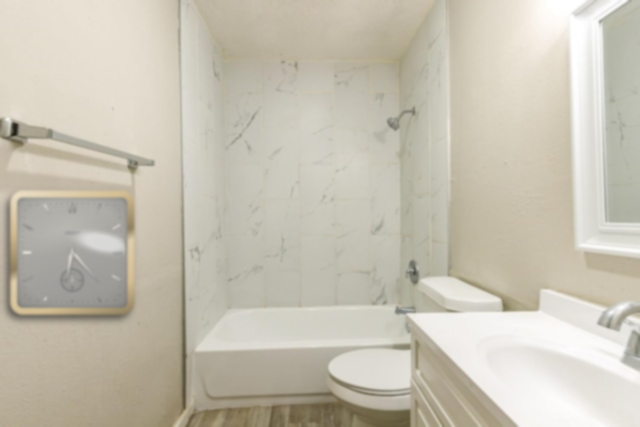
6:23
